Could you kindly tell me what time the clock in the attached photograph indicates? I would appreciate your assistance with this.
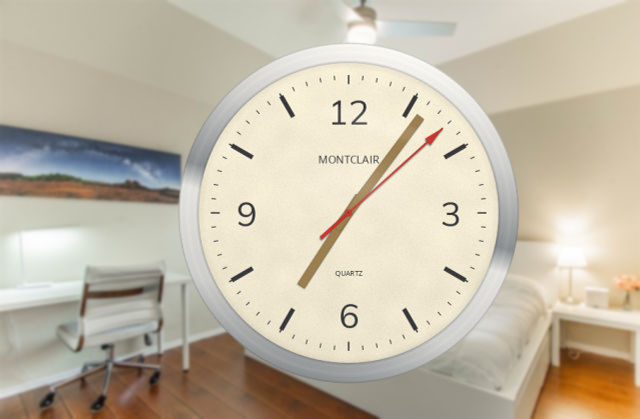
7:06:08
